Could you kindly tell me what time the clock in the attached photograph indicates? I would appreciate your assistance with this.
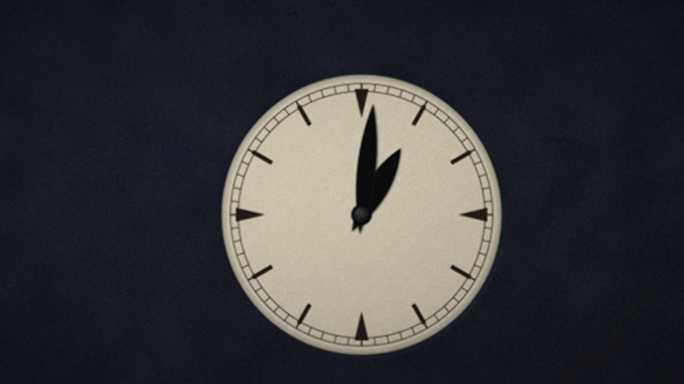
1:01
